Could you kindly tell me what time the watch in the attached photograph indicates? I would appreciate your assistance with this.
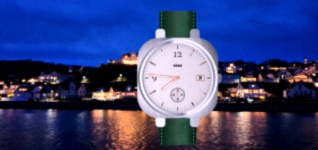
7:46
